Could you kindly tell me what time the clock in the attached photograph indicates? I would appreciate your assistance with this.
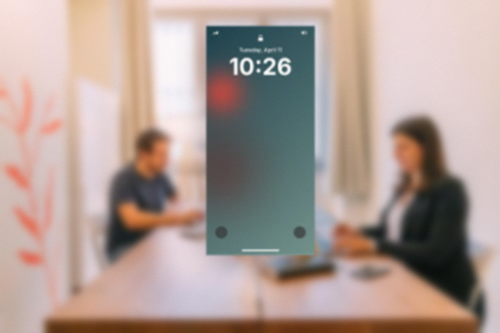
10:26
